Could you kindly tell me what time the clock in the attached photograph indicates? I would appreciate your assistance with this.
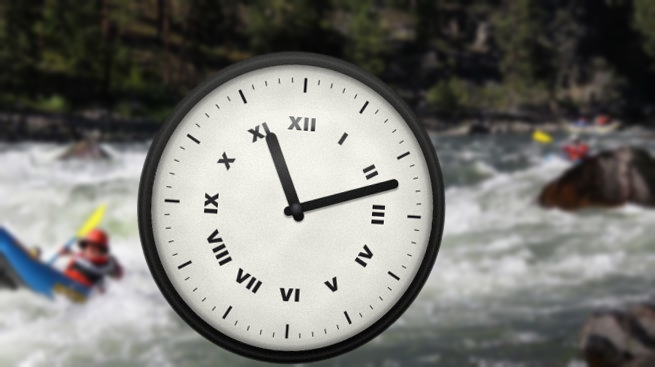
11:12
